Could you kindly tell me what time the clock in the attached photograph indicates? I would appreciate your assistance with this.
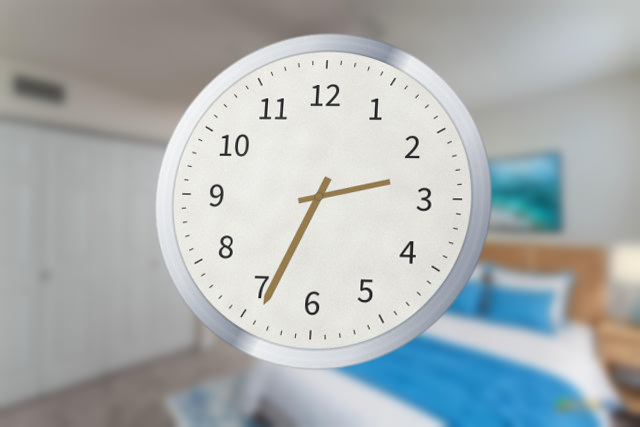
2:34
